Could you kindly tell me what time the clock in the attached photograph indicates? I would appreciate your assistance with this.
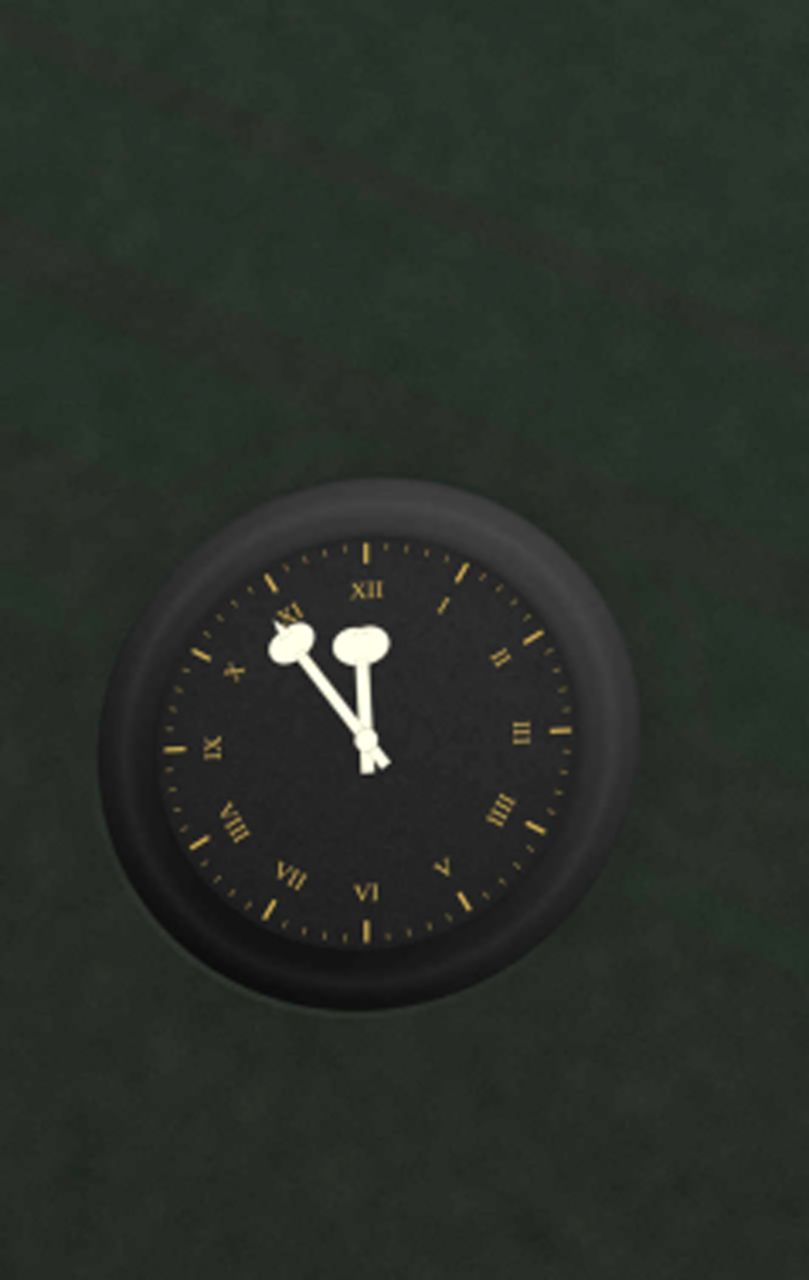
11:54
